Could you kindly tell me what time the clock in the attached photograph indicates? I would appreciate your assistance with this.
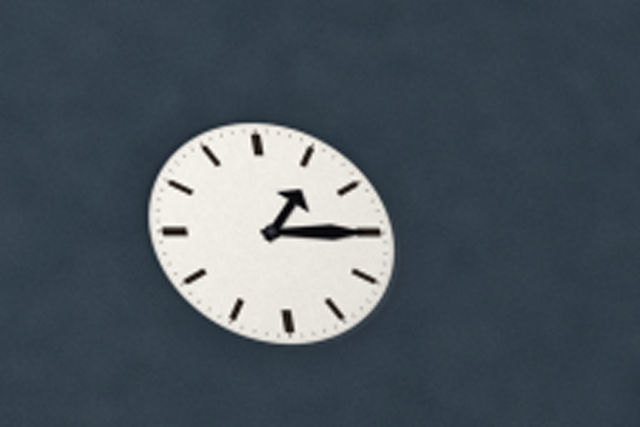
1:15
